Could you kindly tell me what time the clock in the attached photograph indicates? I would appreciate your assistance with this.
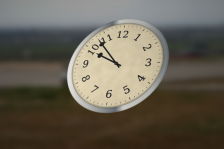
9:53
